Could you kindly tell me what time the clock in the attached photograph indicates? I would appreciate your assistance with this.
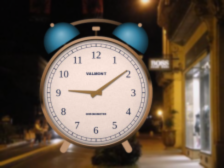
9:09
